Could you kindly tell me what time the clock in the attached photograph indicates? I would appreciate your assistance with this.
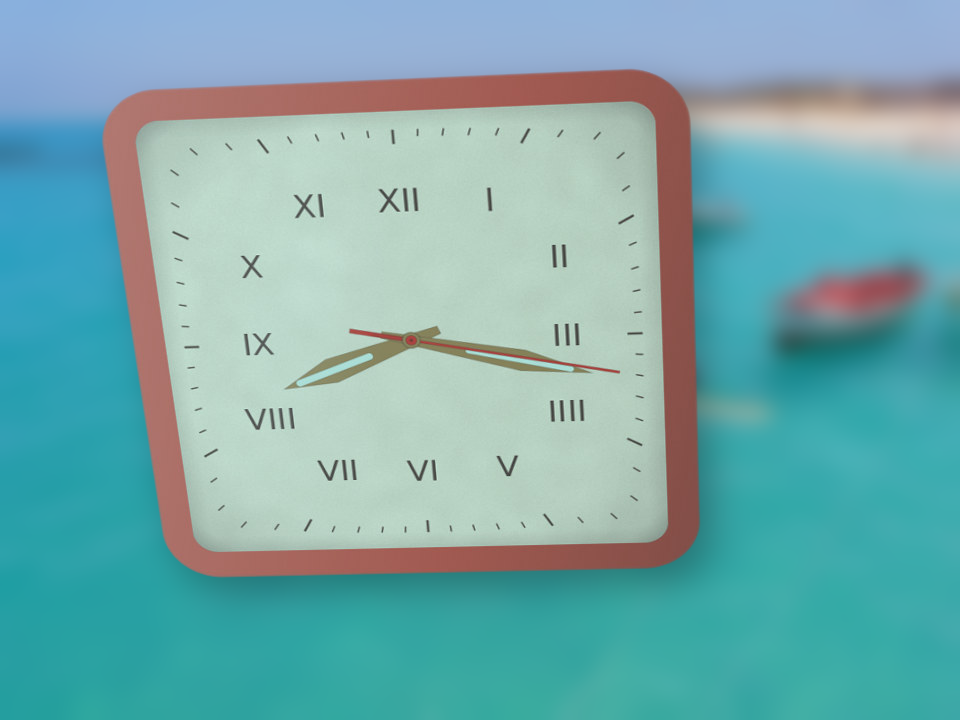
8:17:17
